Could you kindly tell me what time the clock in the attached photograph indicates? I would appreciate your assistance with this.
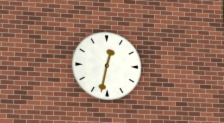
12:32
